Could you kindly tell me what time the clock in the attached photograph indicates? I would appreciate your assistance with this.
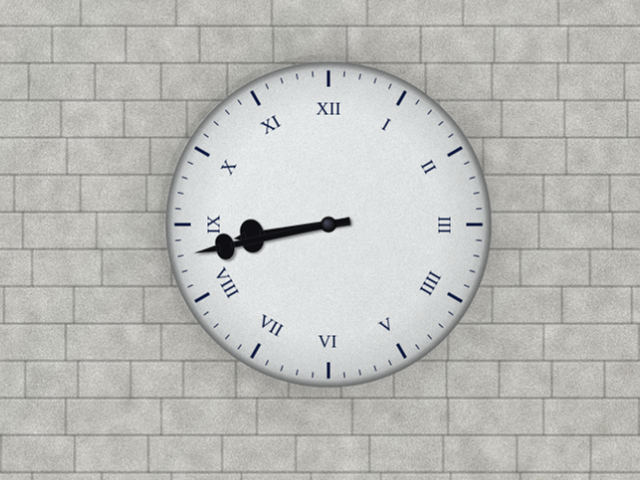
8:43
